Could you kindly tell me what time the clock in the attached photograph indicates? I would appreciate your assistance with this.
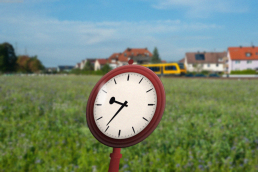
9:36
